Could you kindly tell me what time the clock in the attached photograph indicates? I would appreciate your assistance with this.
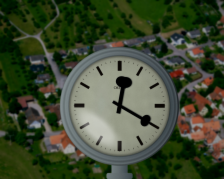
12:20
